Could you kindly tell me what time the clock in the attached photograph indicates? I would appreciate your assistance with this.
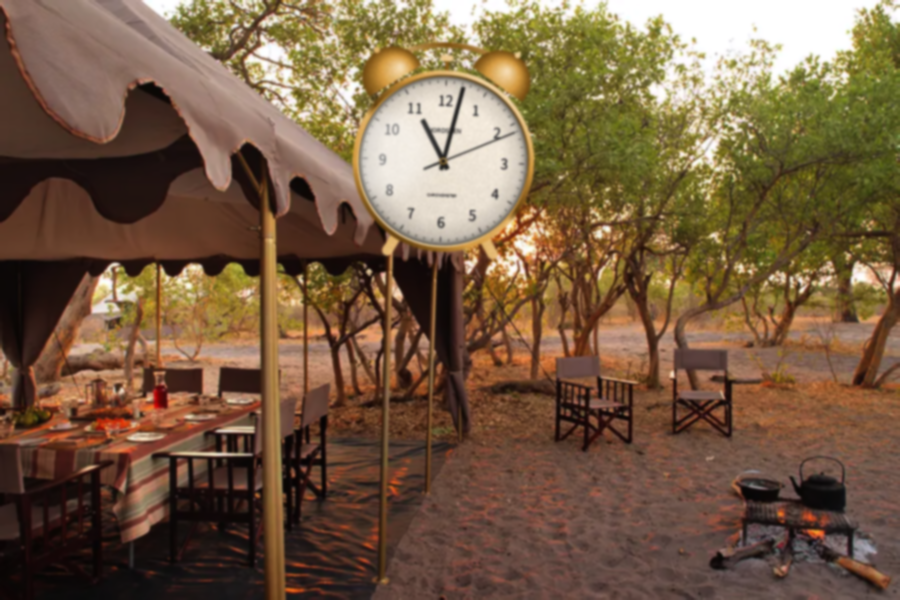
11:02:11
